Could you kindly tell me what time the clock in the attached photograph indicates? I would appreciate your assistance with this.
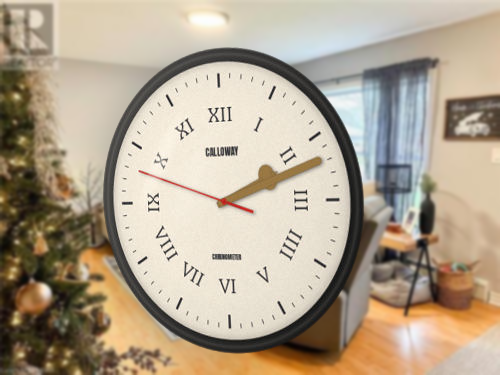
2:11:48
